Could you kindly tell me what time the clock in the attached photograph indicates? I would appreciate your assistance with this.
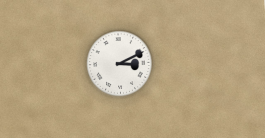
3:11
